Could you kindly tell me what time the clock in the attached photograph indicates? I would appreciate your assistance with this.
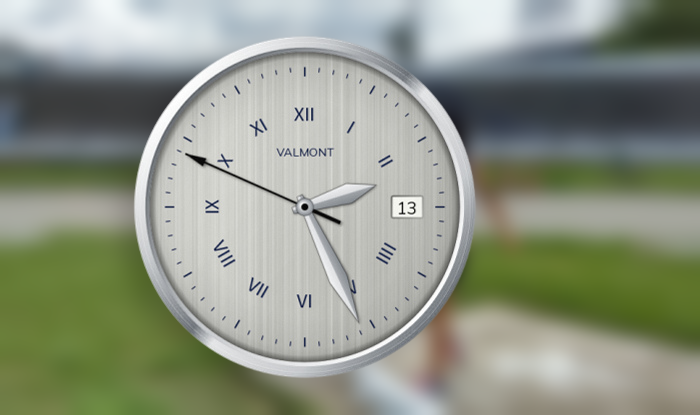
2:25:49
